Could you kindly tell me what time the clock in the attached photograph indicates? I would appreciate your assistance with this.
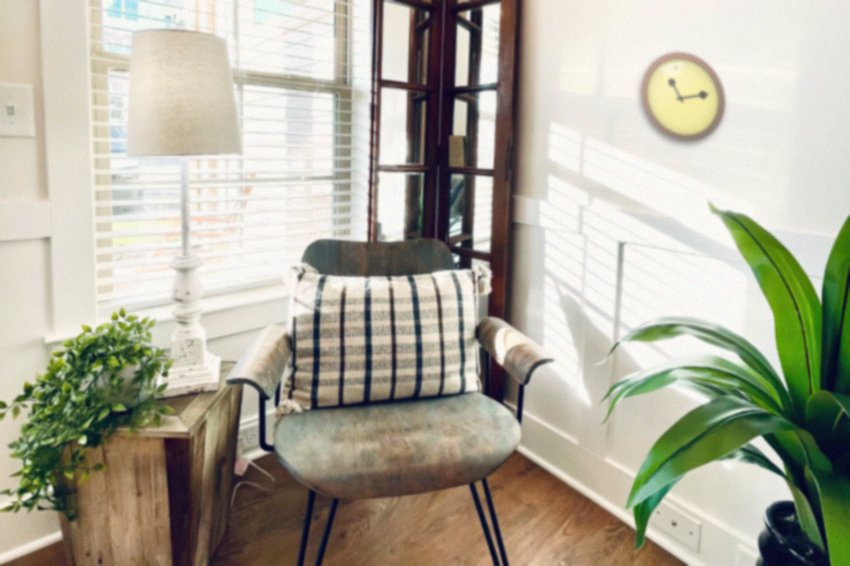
11:14
